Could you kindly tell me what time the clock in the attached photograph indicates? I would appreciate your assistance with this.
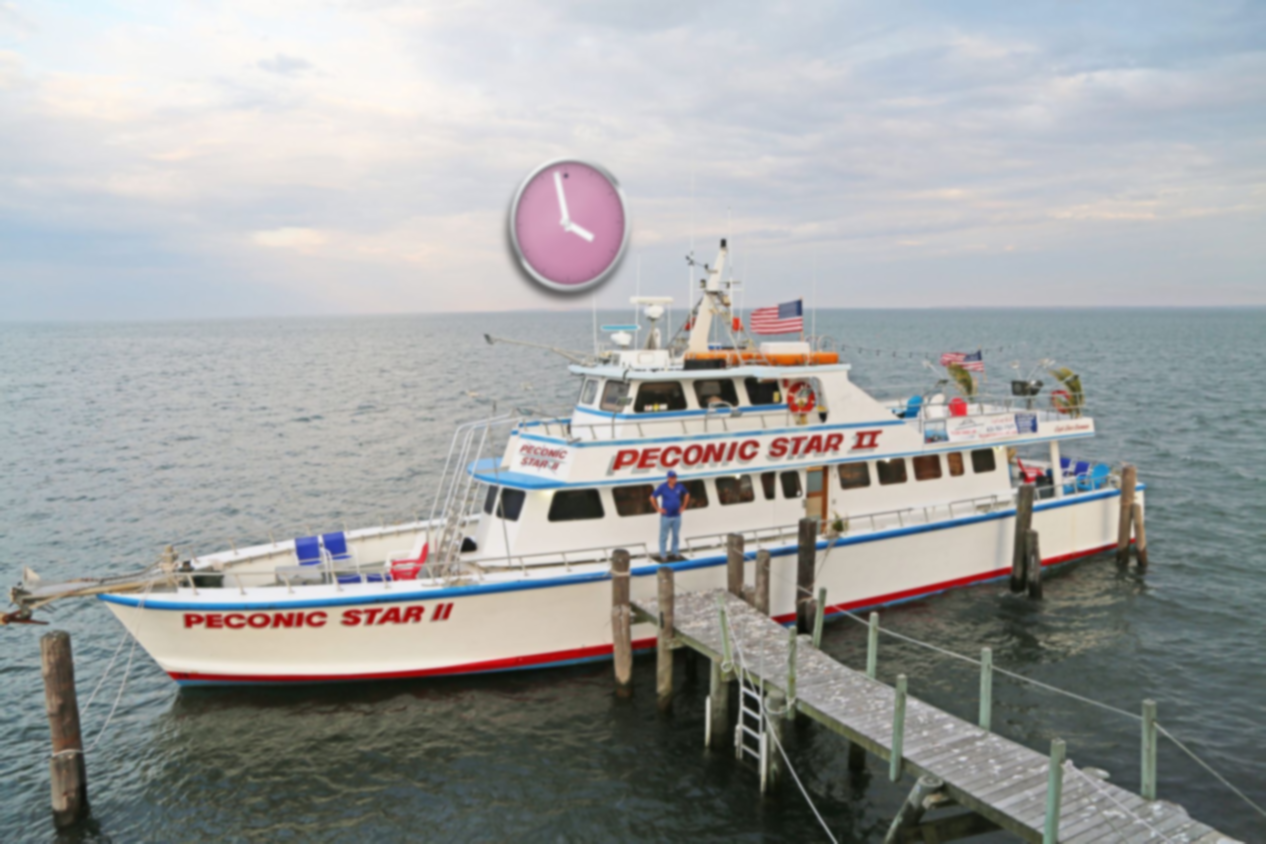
3:58
